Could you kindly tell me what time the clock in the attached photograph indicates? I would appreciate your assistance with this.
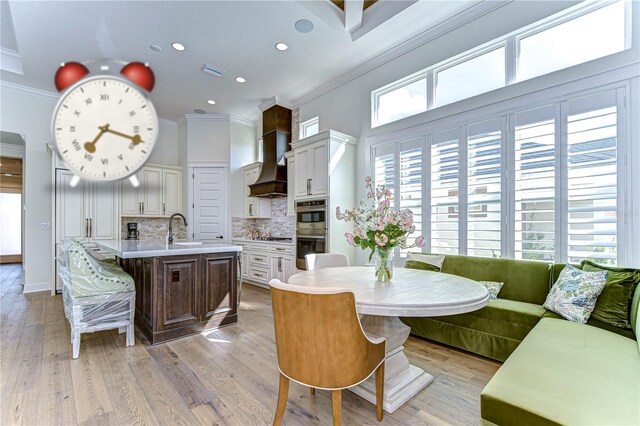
7:18
